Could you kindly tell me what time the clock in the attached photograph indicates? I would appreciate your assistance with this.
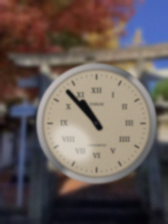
10:53
